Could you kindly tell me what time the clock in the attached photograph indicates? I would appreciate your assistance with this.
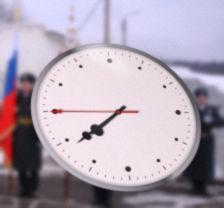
7:38:45
